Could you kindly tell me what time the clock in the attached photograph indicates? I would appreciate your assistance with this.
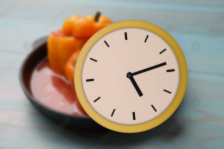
5:13
